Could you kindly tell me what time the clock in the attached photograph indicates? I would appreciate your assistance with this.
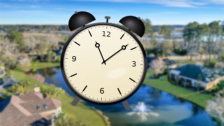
11:08
